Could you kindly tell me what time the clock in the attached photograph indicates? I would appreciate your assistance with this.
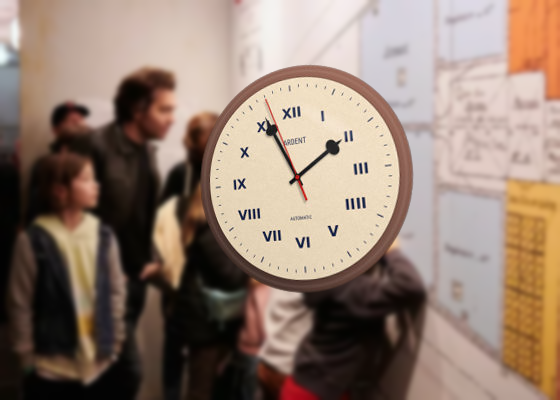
1:55:57
